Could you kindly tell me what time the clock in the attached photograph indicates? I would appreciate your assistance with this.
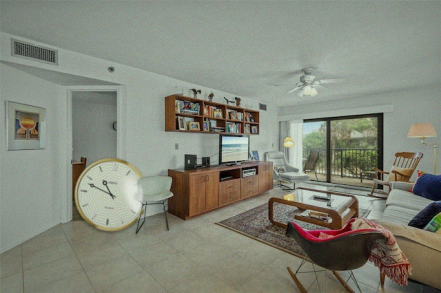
10:48
